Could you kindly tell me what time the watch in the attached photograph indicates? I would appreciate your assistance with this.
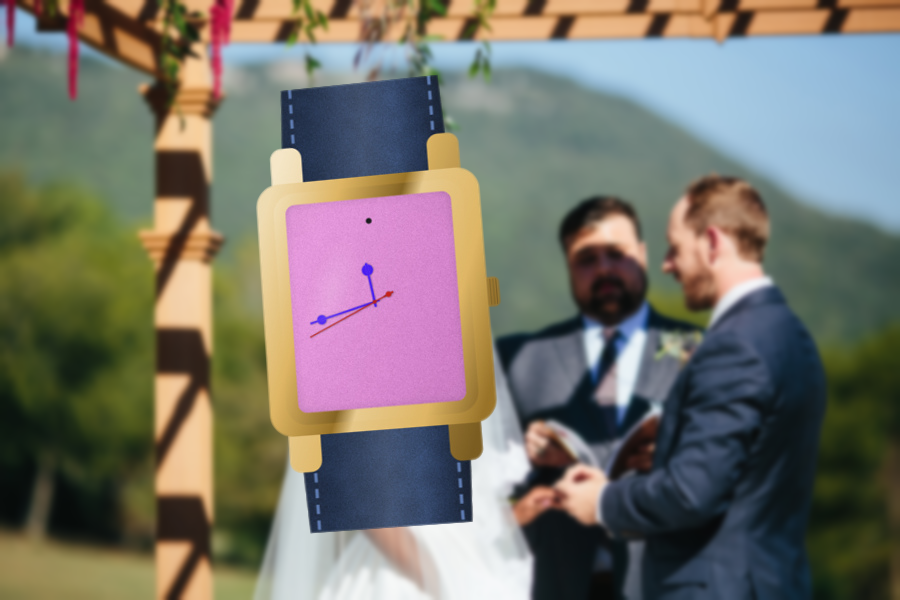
11:42:41
